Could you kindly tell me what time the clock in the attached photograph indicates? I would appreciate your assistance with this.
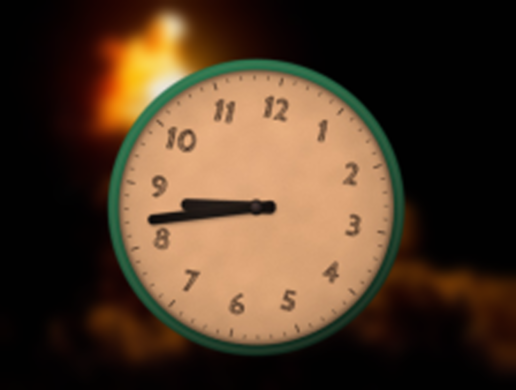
8:42
